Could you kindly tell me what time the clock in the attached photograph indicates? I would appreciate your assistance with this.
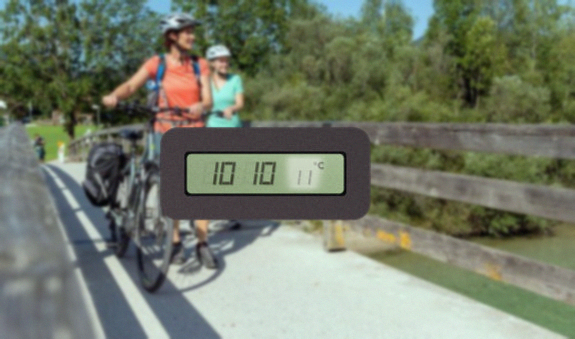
10:10
